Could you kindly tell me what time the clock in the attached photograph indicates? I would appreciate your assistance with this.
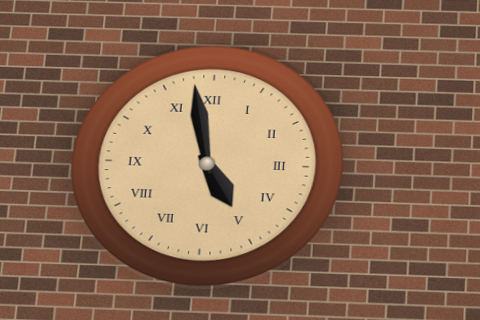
4:58
